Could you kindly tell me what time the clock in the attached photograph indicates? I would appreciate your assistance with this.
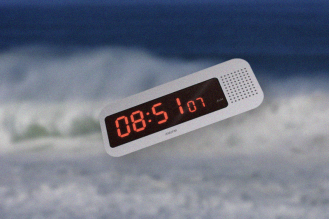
8:51:07
